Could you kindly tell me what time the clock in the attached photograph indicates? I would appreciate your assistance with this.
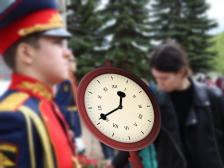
12:41
